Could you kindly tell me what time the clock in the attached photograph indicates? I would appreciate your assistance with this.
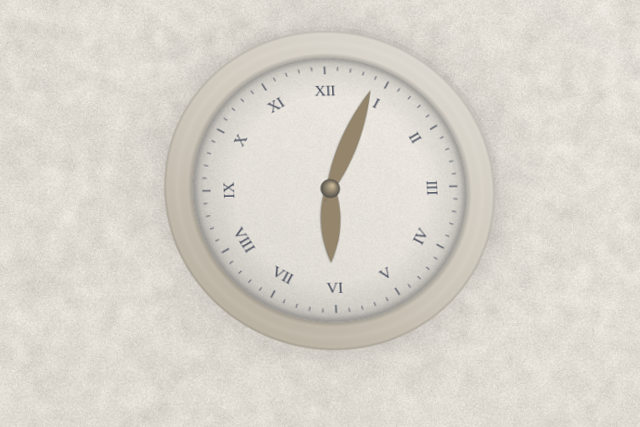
6:04
